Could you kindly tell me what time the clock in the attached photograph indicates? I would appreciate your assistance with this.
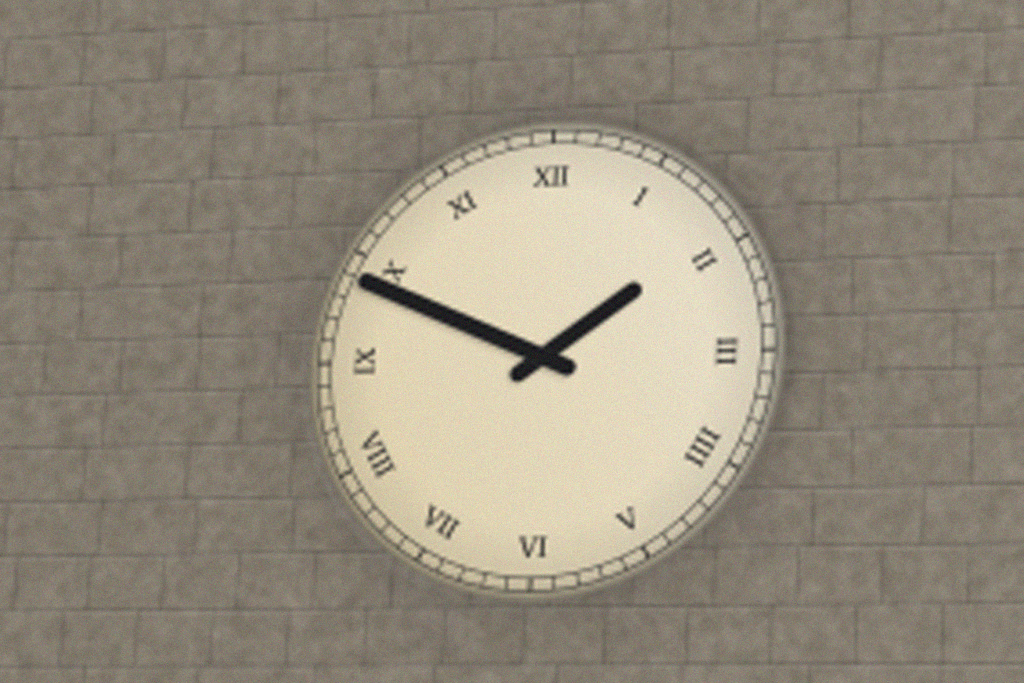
1:49
